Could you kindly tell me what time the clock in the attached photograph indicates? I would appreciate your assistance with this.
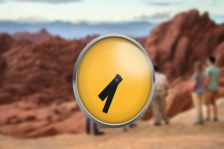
7:34
